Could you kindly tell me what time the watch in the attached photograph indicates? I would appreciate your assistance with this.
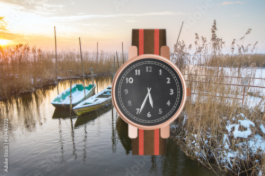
5:34
